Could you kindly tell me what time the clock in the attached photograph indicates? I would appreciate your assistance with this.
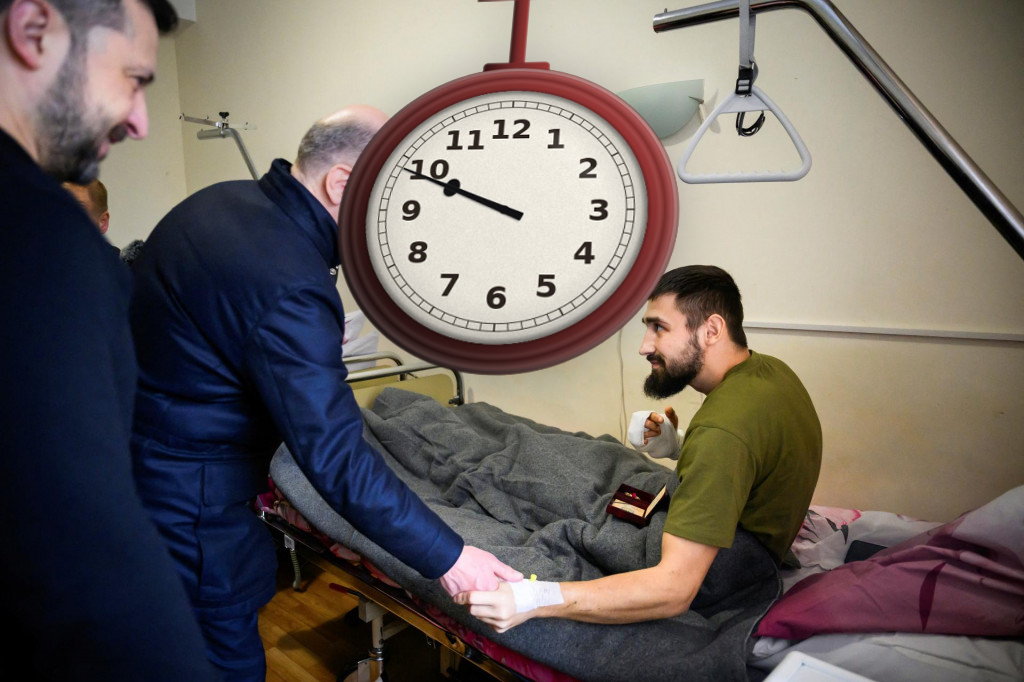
9:49
